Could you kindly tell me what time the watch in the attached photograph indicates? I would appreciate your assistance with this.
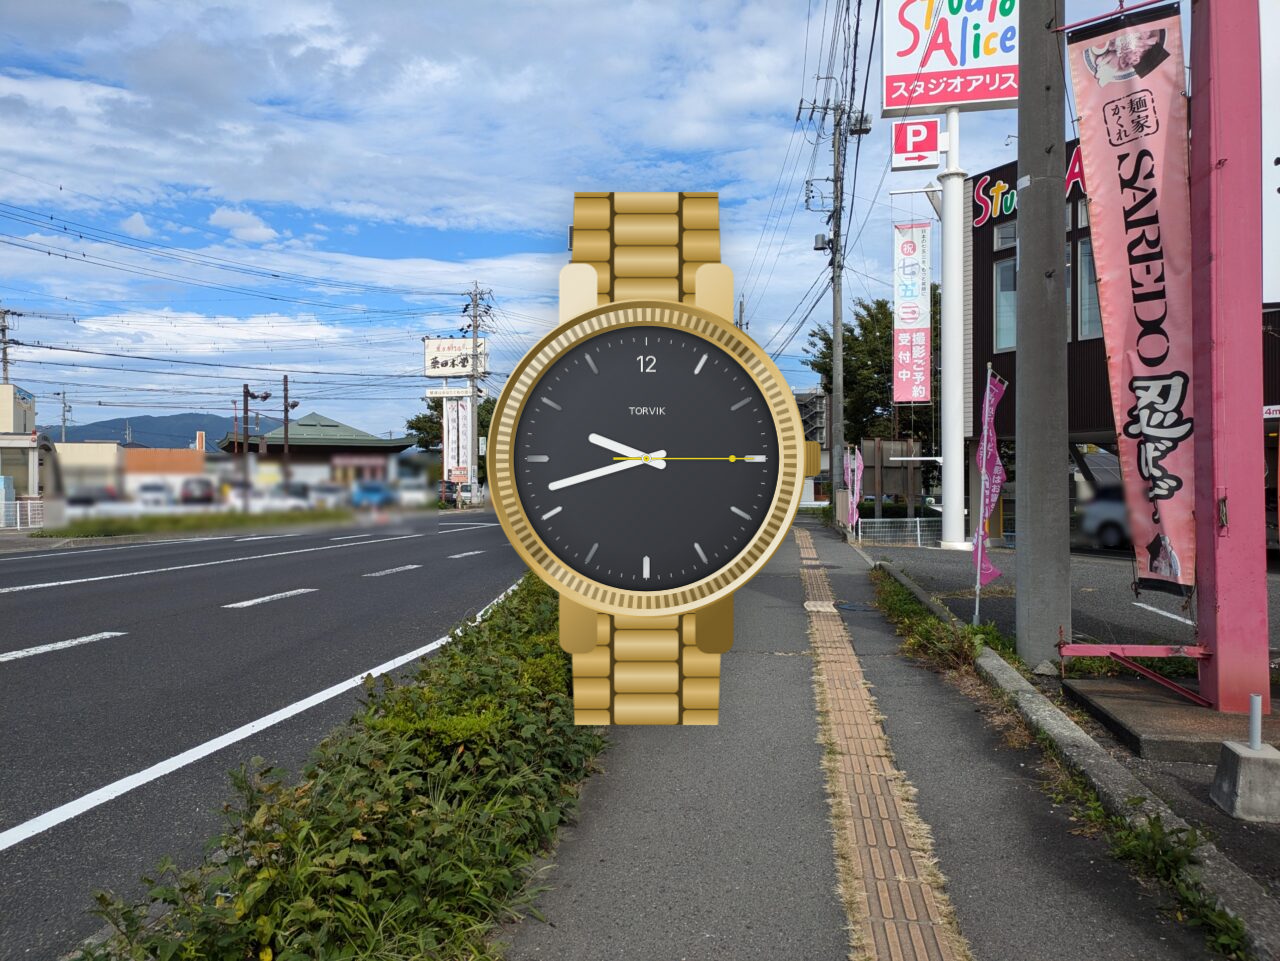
9:42:15
